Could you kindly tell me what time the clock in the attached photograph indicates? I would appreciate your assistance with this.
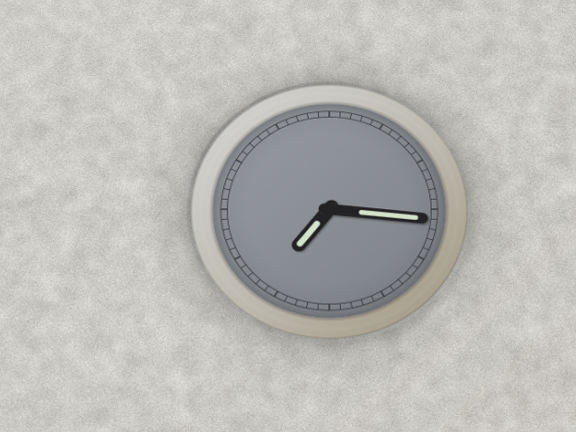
7:16
